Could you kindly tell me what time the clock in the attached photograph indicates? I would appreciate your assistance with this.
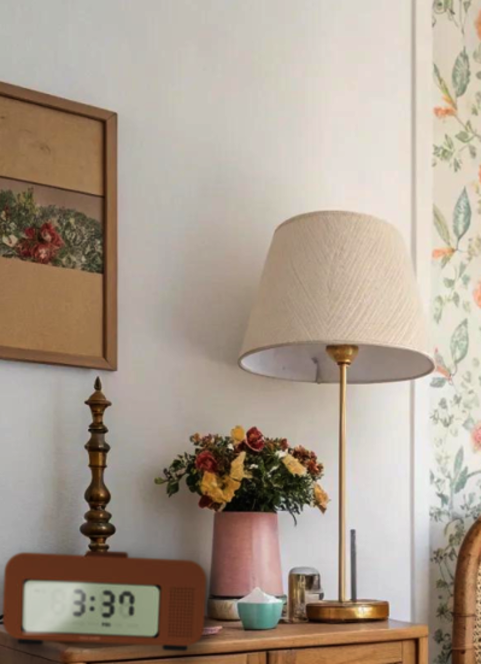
3:37
